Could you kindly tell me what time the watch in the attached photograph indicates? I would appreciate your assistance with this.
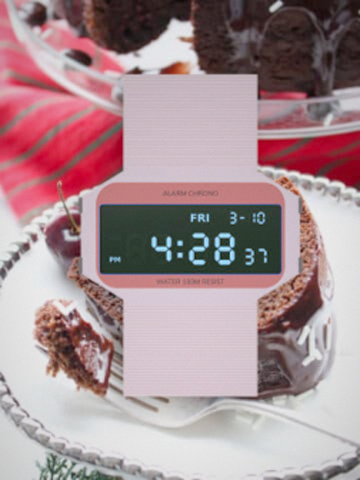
4:28:37
